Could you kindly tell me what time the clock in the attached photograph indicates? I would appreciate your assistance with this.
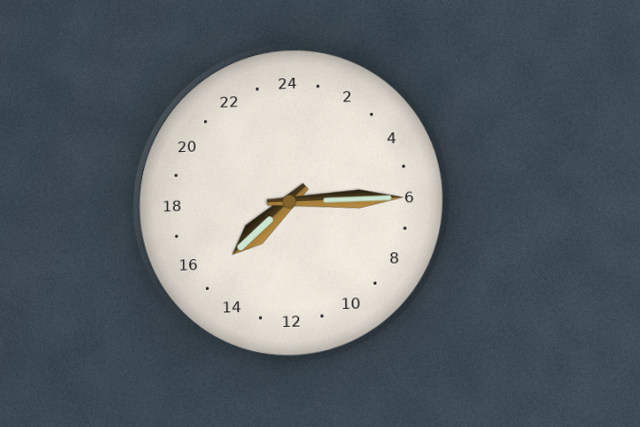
15:15
